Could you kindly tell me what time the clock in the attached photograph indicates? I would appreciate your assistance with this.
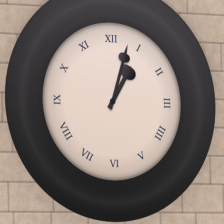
1:03
